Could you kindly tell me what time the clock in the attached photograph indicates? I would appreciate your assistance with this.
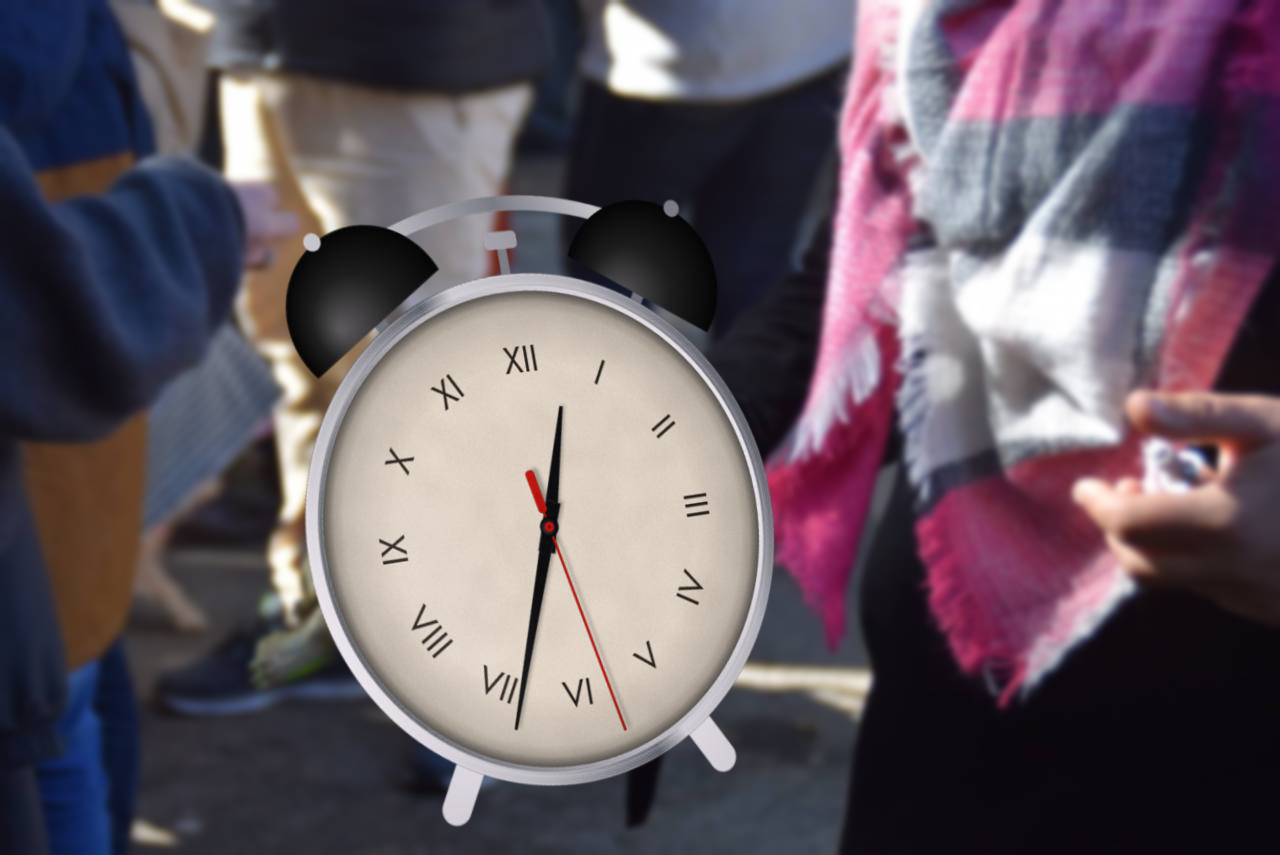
12:33:28
